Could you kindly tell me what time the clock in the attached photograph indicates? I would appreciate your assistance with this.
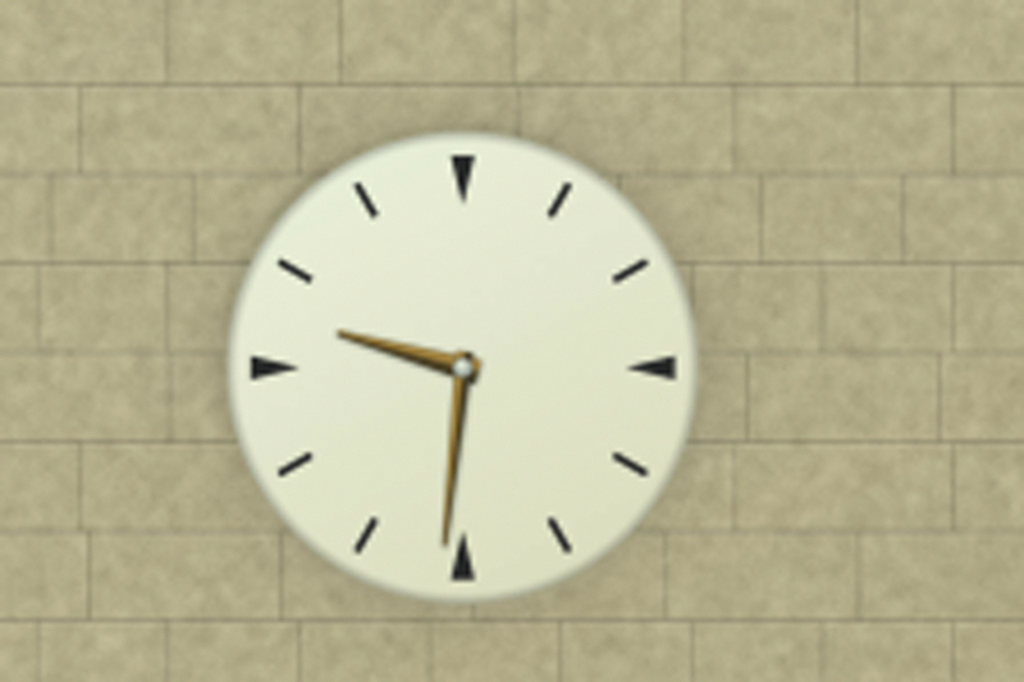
9:31
